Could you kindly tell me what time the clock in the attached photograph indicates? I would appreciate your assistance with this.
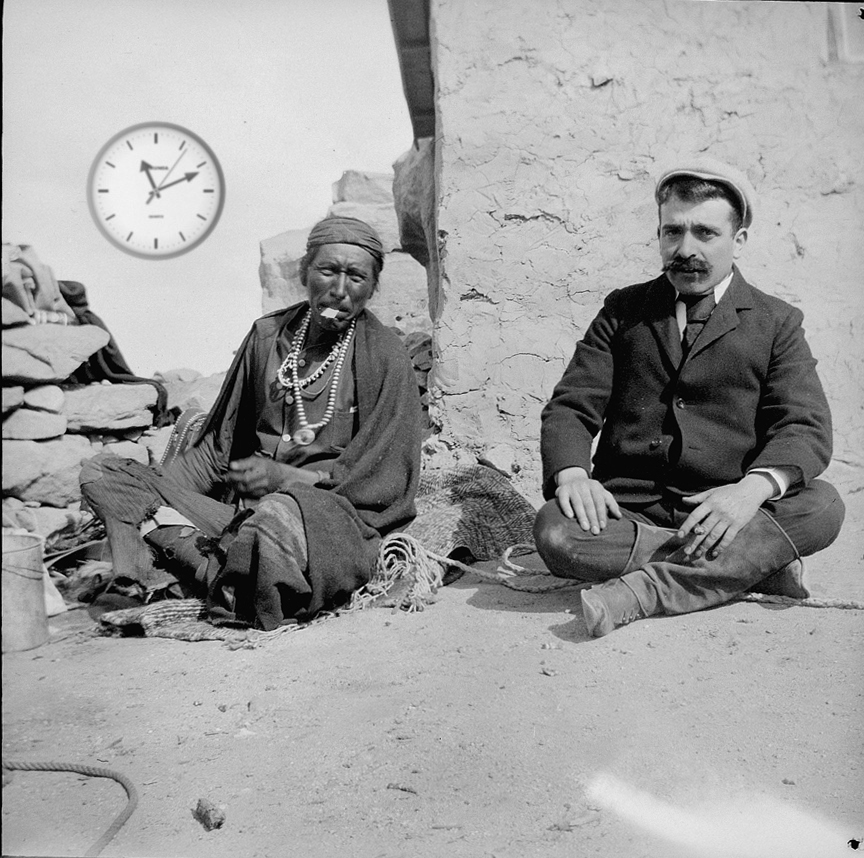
11:11:06
